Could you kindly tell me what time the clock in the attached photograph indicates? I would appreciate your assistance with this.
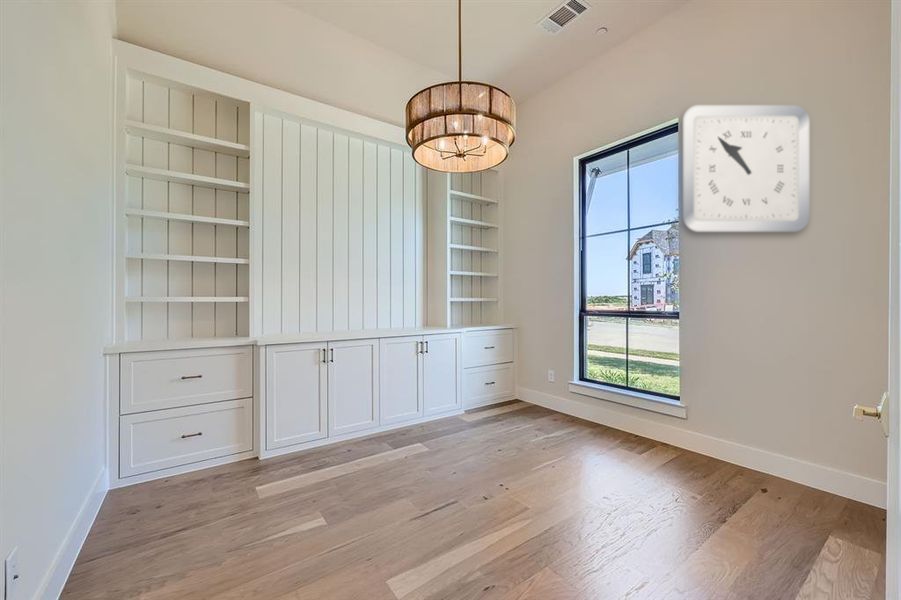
10:53
